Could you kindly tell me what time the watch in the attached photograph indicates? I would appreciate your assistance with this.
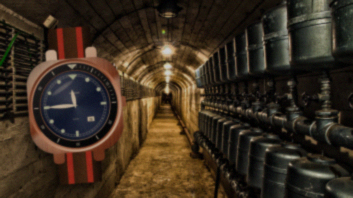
11:45
